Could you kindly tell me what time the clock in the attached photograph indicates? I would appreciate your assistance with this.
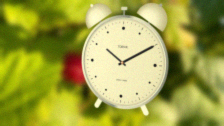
10:10
